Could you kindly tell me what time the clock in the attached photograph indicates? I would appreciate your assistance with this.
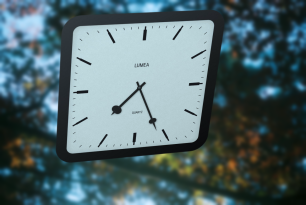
7:26
